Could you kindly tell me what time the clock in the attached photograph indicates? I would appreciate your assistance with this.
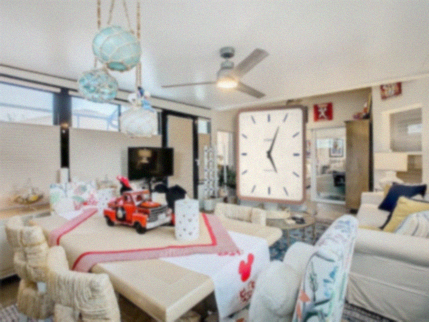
5:04
